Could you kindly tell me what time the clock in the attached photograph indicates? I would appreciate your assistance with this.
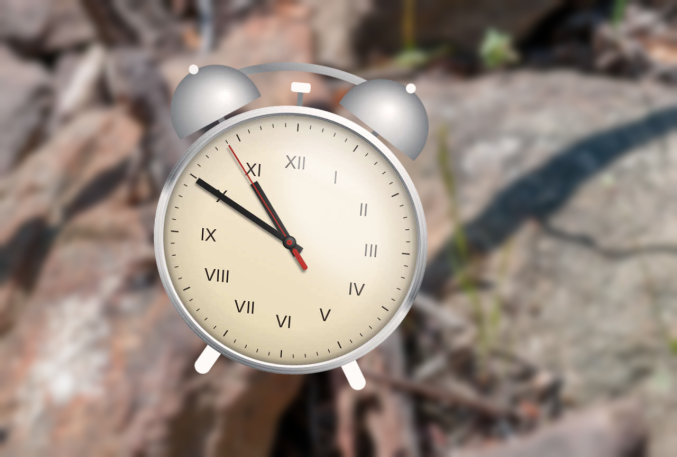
10:49:54
